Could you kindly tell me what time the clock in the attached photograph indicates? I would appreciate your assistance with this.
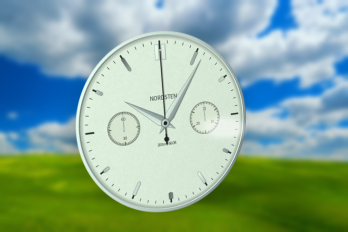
10:06
